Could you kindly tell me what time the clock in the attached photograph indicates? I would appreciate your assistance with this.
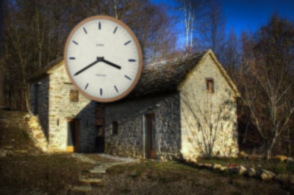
3:40
